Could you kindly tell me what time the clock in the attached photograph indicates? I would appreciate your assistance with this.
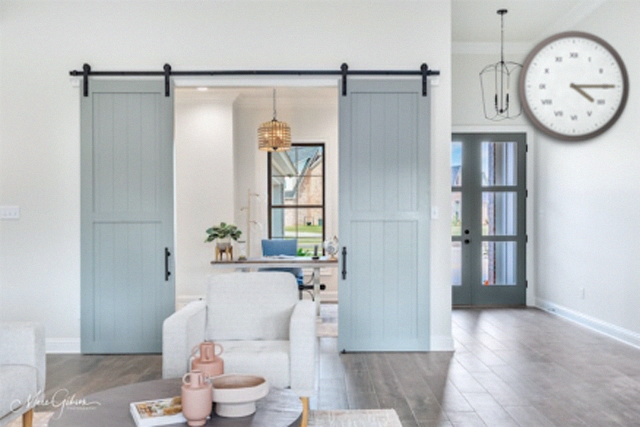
4:15
